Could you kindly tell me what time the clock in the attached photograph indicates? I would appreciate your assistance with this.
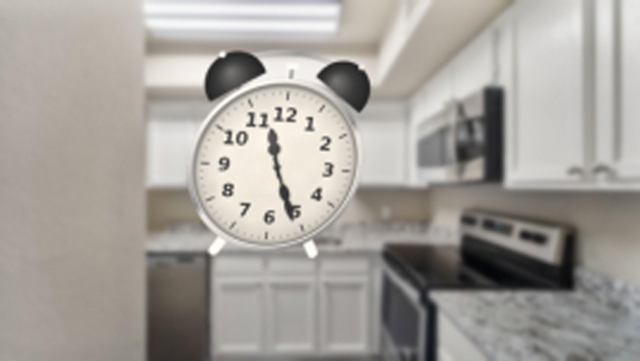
11:26
